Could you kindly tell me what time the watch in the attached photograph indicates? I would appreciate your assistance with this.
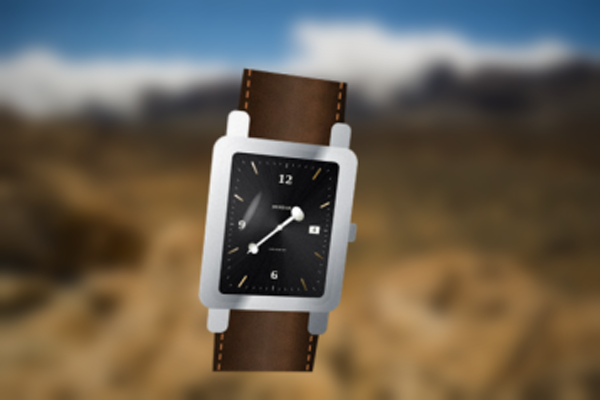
1:38
